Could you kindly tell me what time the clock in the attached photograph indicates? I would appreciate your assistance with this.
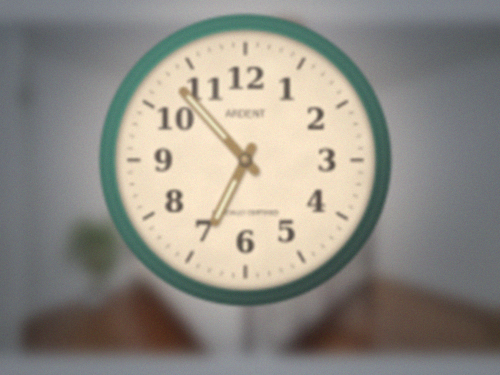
6:53
